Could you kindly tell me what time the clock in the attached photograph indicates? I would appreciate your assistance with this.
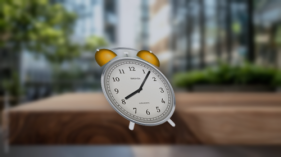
8:07
